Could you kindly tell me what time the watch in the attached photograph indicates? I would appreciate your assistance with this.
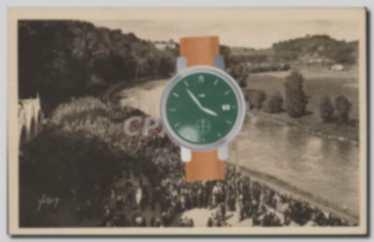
3:54
